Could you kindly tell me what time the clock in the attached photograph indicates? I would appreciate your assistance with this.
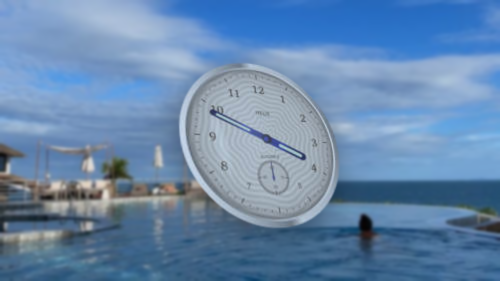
3:49
